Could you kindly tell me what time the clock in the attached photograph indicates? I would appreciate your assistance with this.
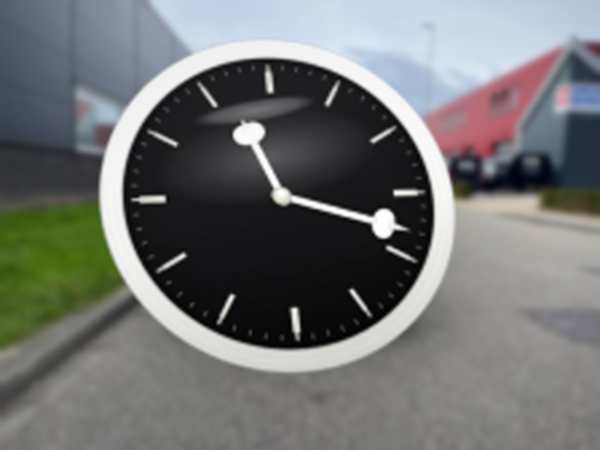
11:18
